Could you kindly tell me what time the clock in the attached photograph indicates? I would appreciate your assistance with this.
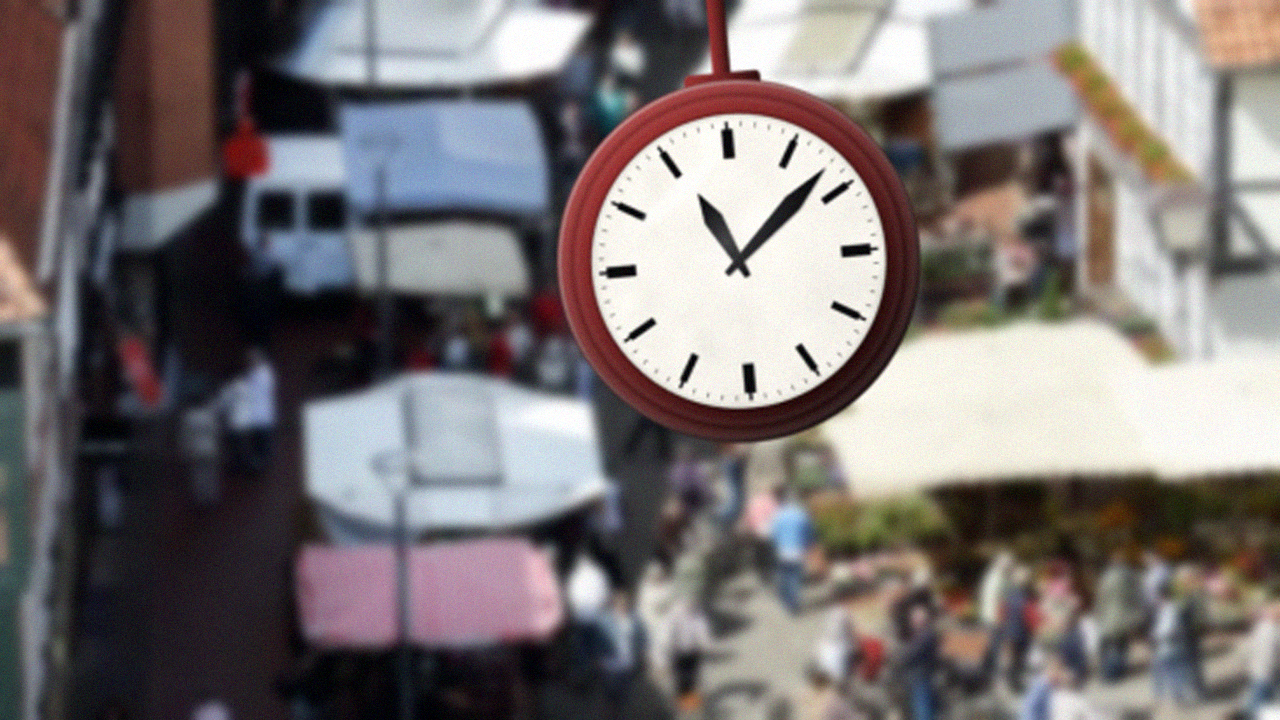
11:08
